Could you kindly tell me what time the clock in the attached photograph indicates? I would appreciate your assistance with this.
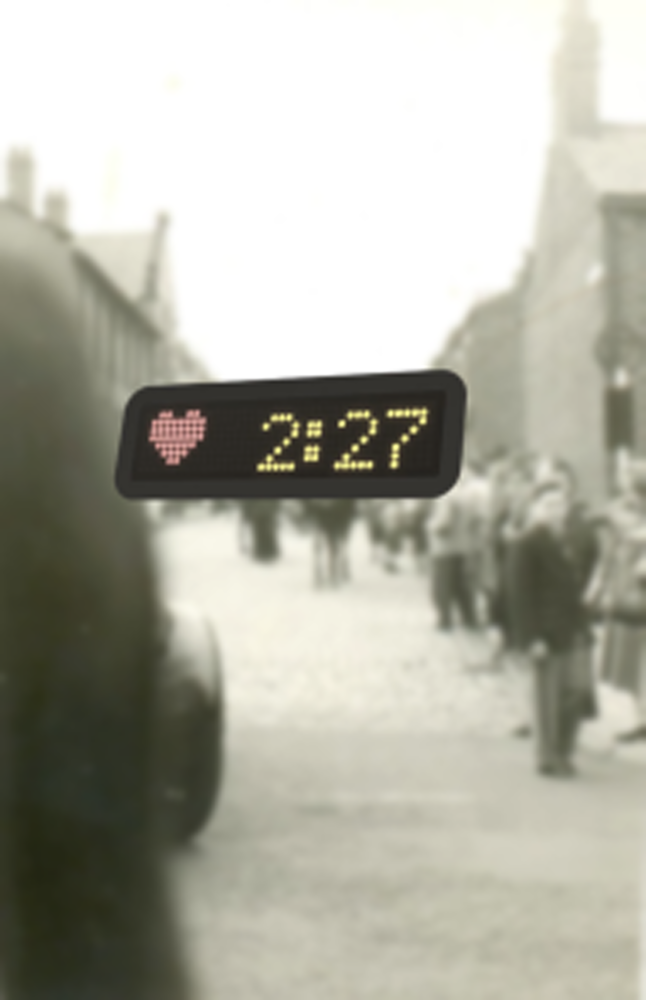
2:27
